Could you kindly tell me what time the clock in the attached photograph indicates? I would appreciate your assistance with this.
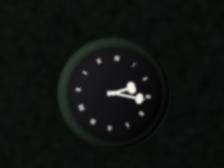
2:16
